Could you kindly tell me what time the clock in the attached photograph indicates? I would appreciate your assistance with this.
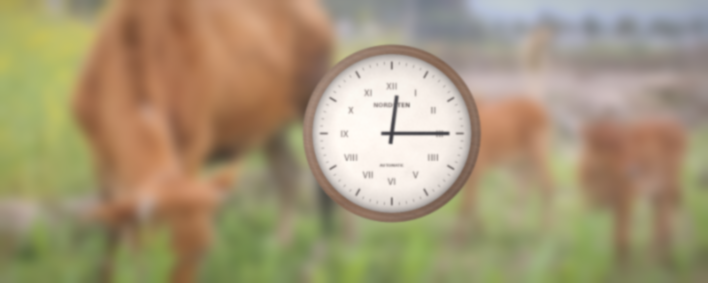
12:15
